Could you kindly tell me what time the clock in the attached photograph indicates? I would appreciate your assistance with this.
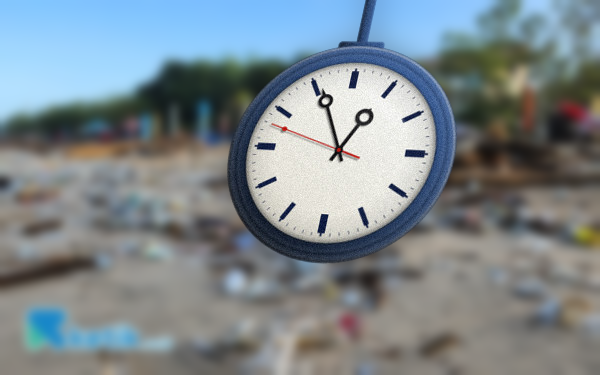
12:55:48
